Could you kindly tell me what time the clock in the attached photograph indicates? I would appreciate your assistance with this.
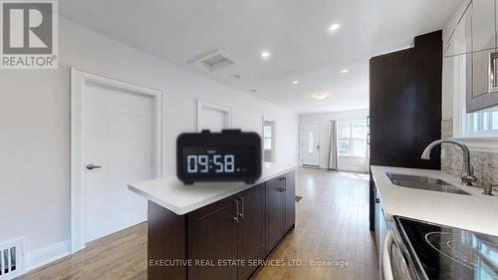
9:58
